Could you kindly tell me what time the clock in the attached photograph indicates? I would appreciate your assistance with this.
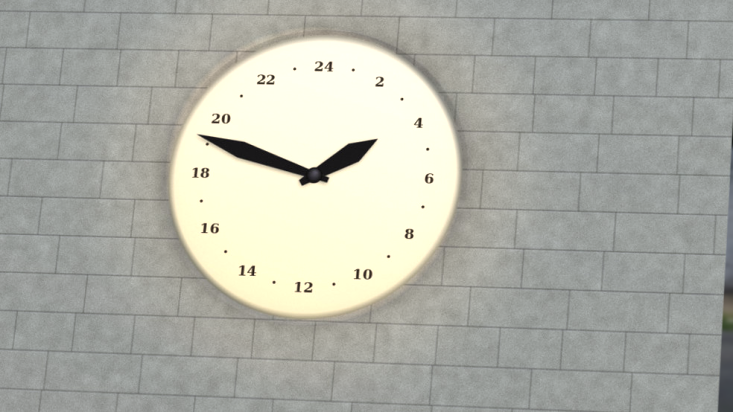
3:48
